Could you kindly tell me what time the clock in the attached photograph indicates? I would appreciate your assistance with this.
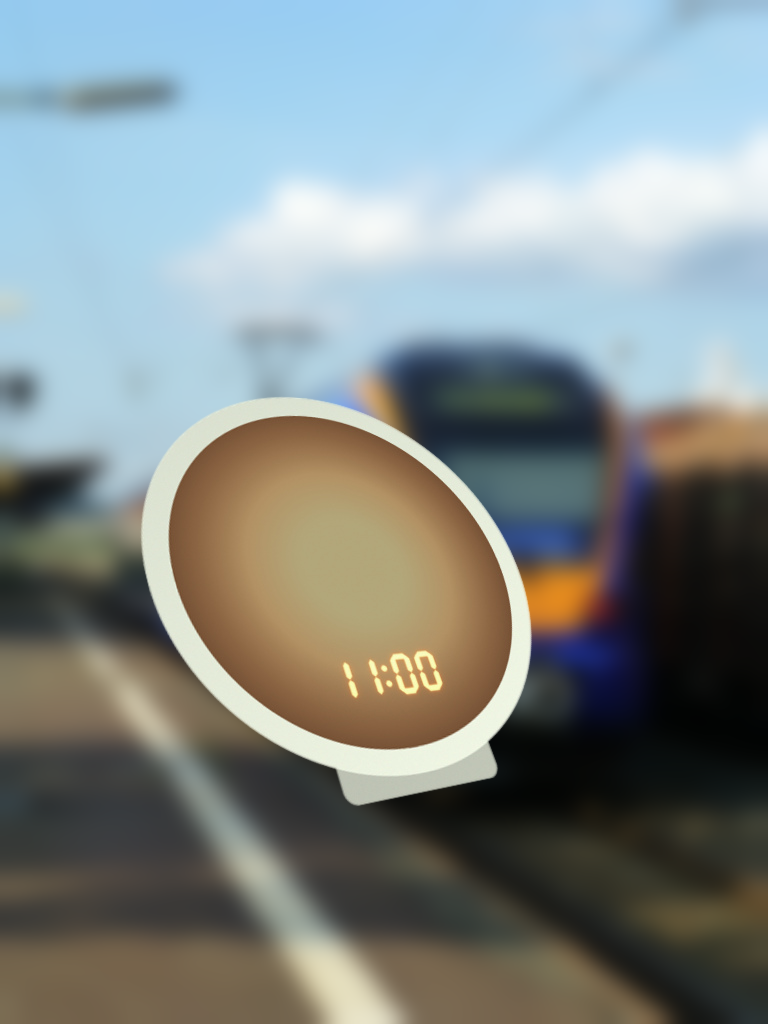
11:00
